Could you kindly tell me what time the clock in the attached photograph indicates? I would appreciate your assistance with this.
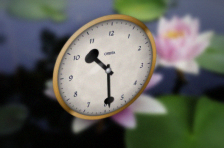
10:29
